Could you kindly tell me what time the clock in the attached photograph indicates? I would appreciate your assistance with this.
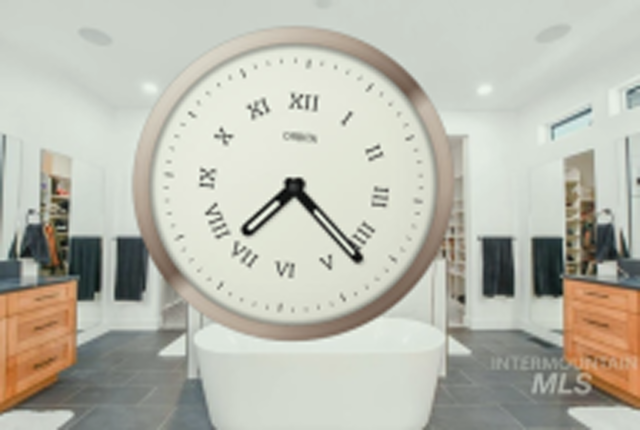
7:22
